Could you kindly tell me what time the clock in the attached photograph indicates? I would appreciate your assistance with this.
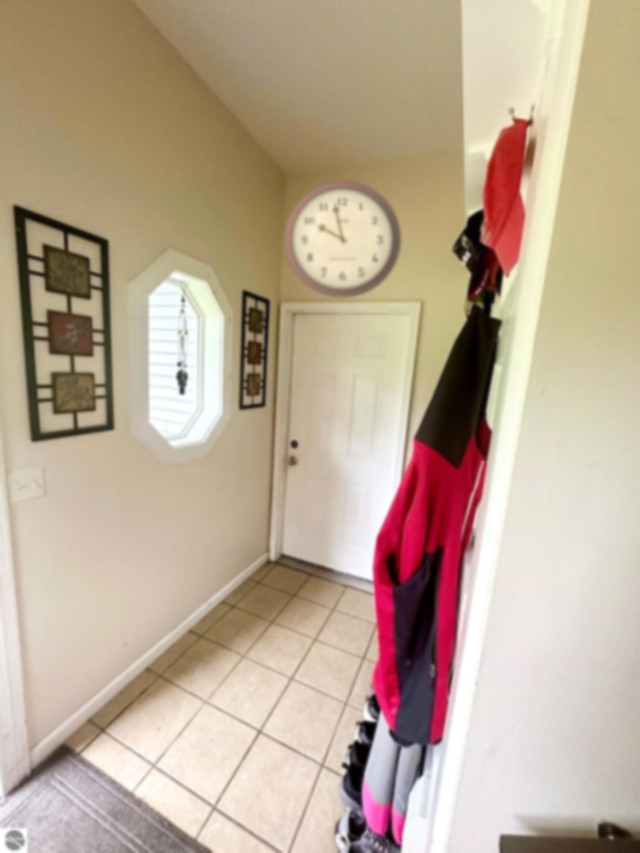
9:58
